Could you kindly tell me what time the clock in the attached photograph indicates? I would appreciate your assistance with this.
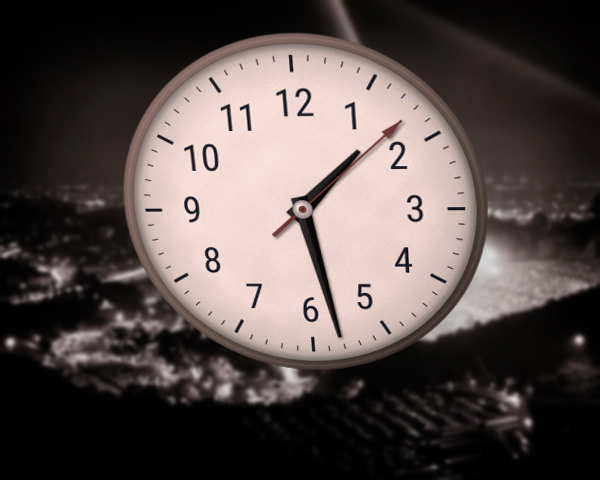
1:28:08
